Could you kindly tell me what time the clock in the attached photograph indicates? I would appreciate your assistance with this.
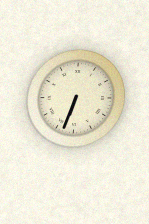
6:33
